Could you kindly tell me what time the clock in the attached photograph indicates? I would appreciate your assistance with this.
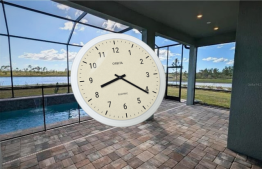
8:21
